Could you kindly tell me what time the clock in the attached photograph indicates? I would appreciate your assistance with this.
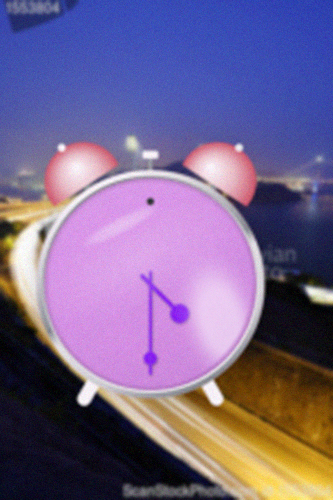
4:30
